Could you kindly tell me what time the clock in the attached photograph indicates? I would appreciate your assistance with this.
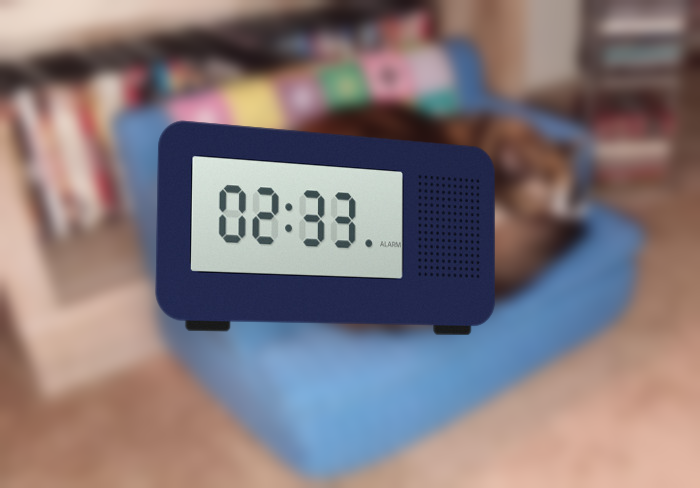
2:33
